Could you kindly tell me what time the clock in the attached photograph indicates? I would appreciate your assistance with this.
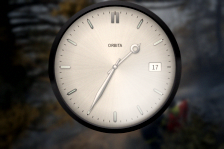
1:35
